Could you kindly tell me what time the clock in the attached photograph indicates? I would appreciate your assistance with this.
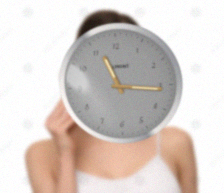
11:16
